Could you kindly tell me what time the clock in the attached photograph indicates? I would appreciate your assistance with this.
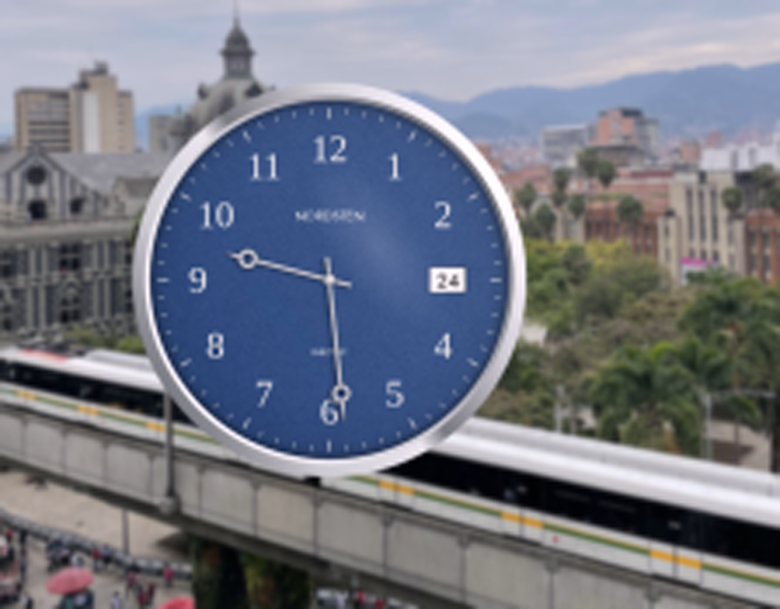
9:29
